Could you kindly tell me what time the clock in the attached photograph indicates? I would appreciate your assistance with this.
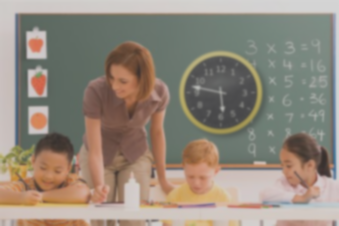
5:47
